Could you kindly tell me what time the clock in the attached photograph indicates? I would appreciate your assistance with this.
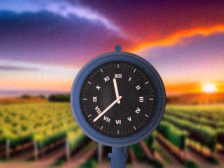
11:38
